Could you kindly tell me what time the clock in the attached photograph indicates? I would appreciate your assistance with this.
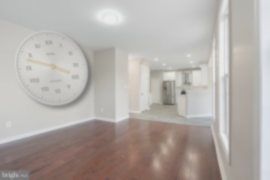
3:48
